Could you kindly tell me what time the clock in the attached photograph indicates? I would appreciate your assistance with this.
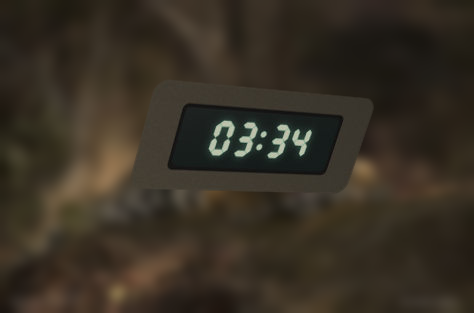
3:34
